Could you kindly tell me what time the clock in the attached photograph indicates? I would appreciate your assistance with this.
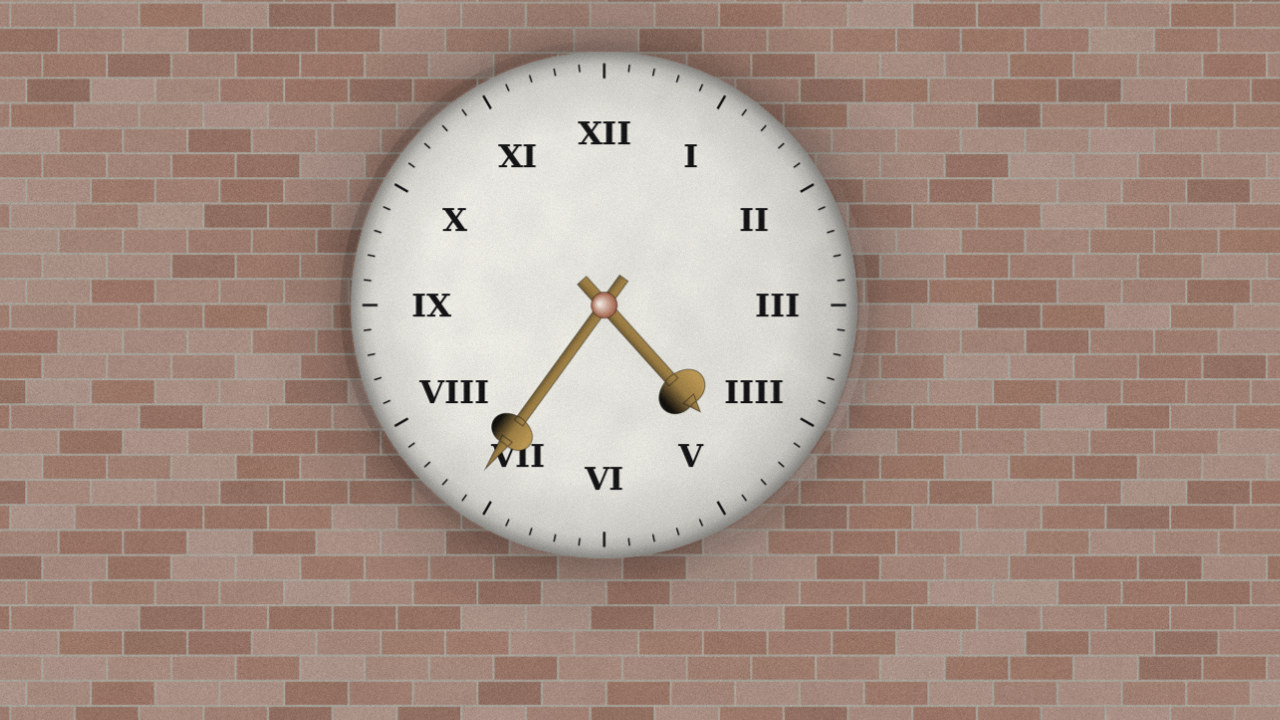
4:36
